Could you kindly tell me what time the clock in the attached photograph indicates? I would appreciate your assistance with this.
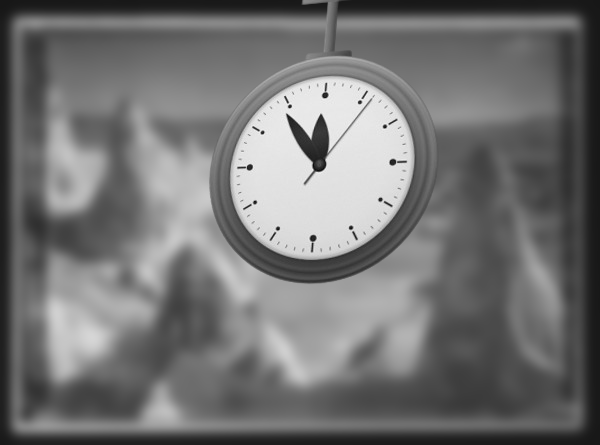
11:54:06
